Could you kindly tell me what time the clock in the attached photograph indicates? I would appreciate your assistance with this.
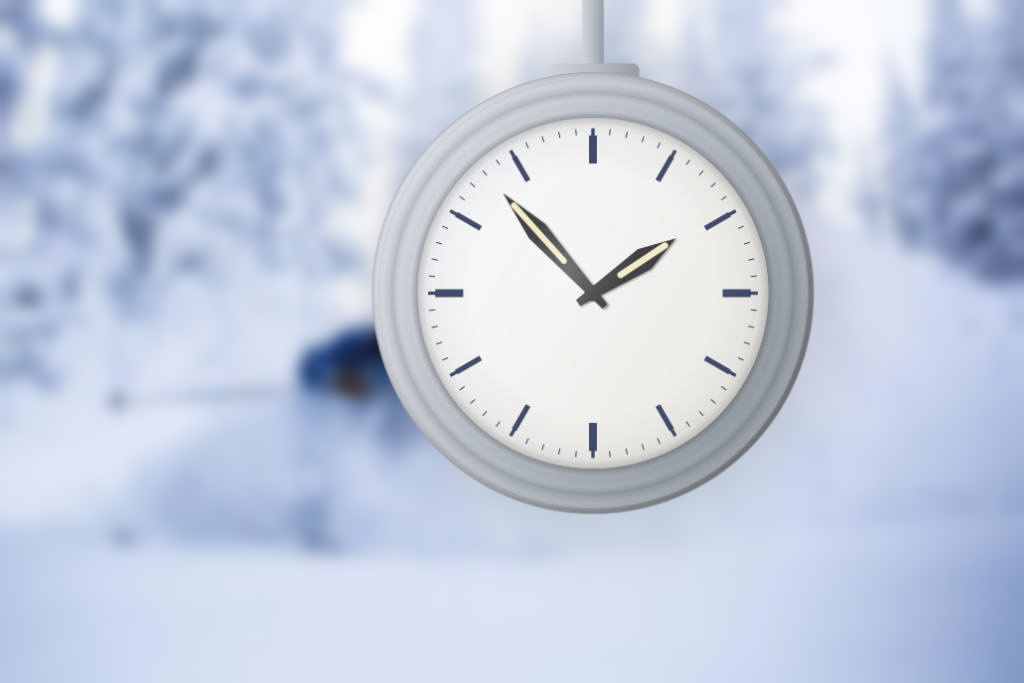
1:53
